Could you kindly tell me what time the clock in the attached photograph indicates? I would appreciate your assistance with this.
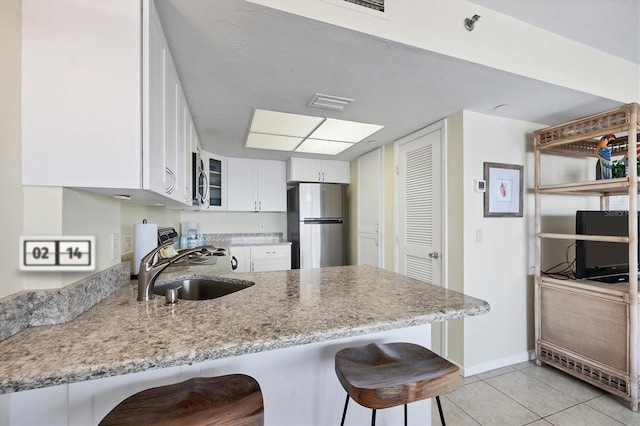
2:14
